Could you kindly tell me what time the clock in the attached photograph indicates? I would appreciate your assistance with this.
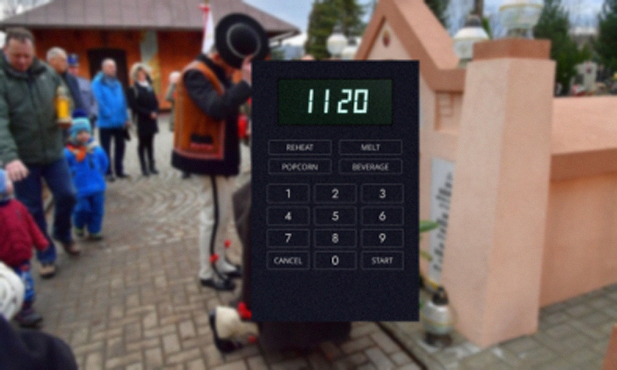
11:20
